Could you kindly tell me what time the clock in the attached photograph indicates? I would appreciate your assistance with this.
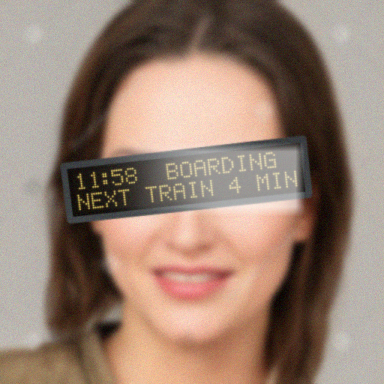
11:58
